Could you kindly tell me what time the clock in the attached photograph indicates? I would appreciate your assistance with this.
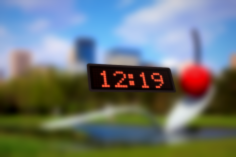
12:19
